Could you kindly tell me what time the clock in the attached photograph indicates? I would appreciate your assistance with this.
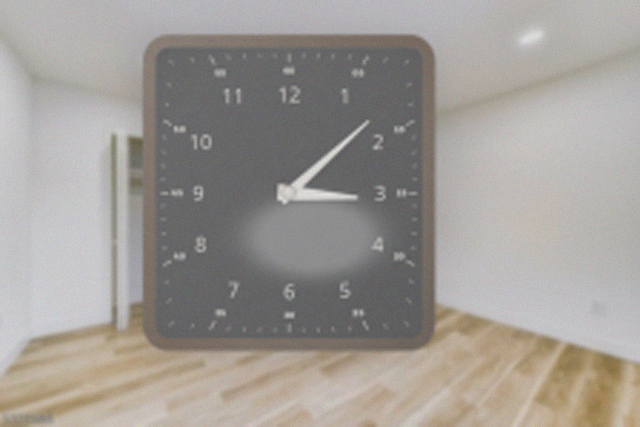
3:08
